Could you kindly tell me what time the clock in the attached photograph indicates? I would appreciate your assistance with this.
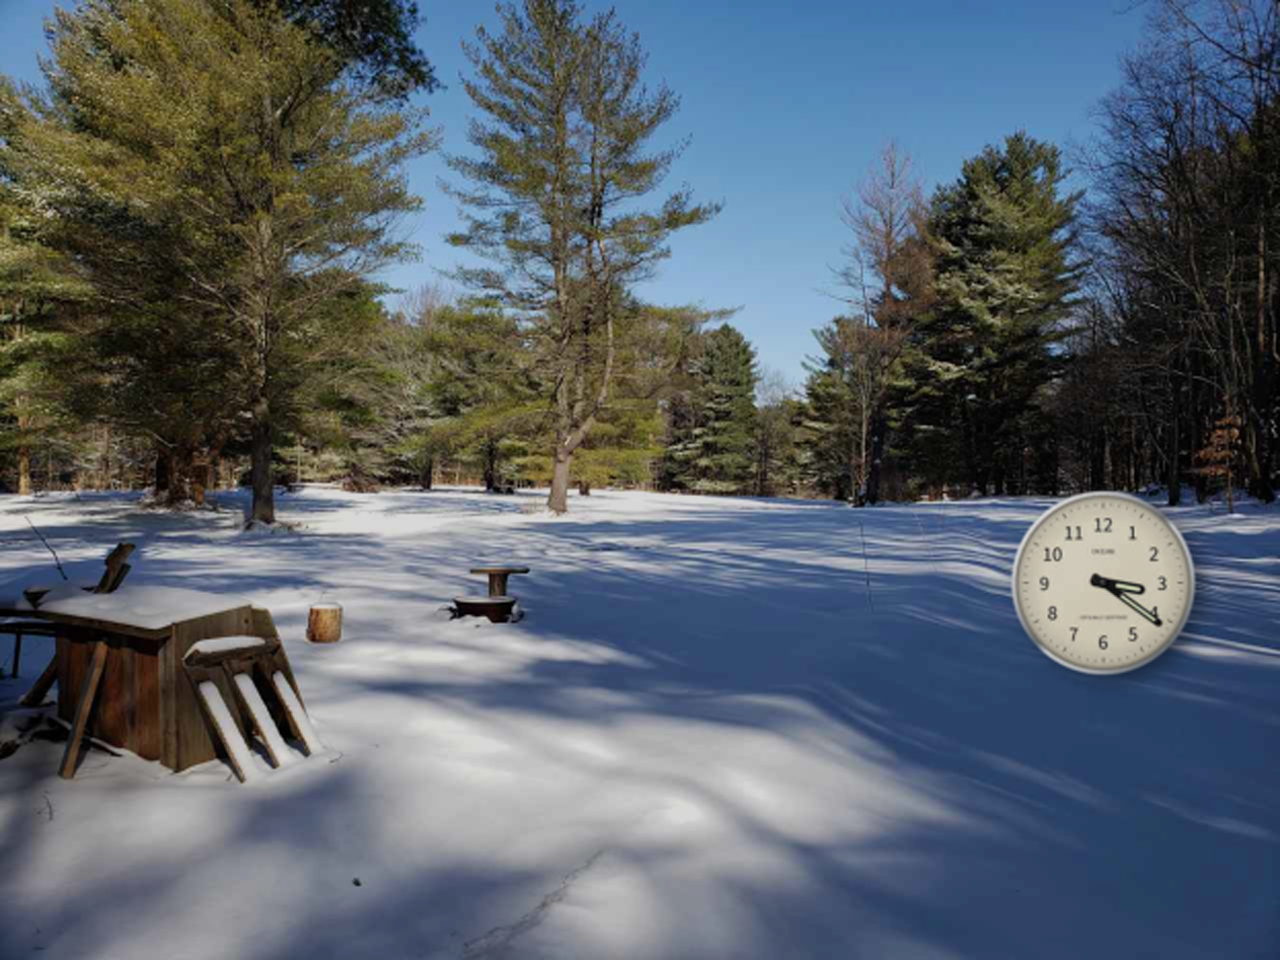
3:21
